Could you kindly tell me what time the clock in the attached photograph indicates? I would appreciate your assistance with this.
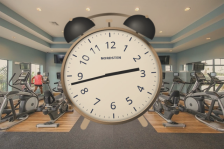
2:43
